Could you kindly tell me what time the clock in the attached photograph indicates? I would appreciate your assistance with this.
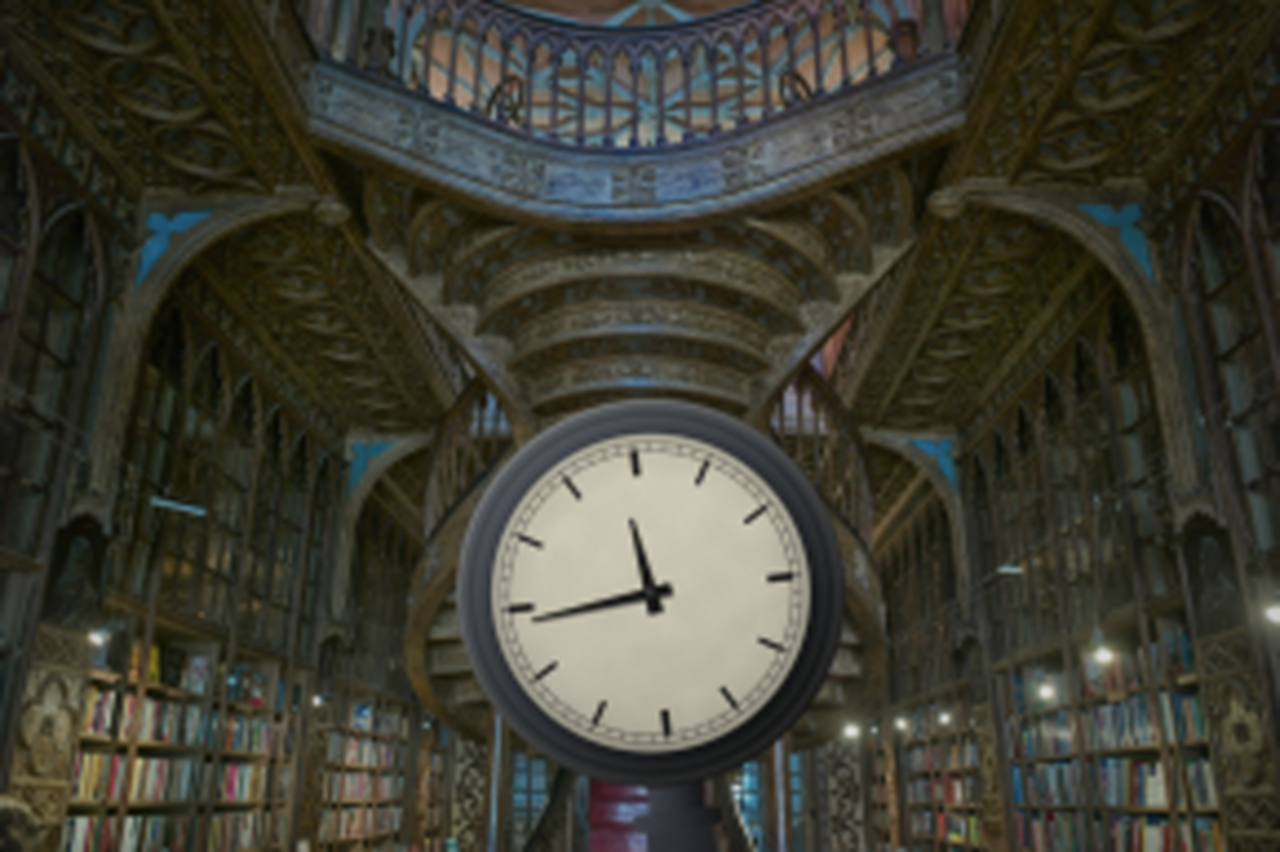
11:44
